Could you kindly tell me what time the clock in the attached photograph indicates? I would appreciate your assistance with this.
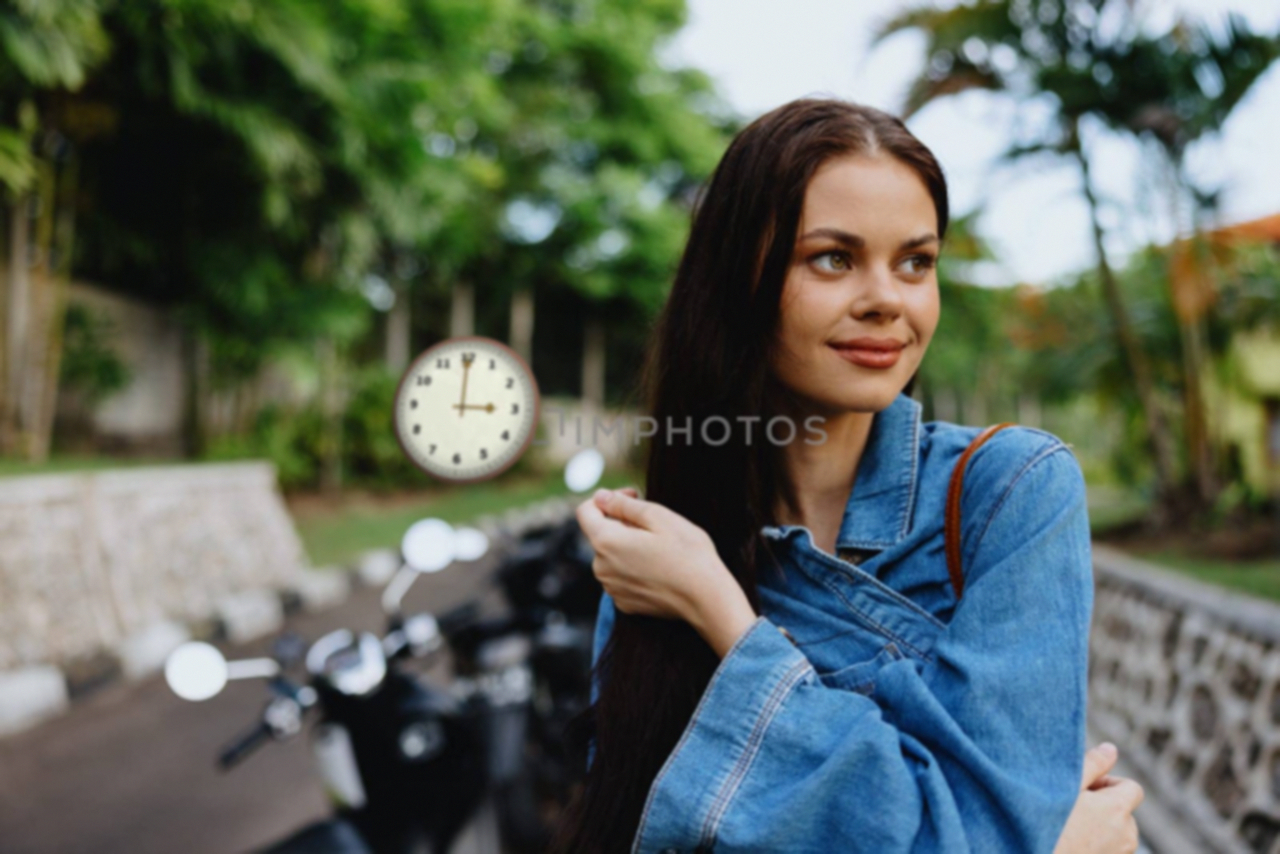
3:00
